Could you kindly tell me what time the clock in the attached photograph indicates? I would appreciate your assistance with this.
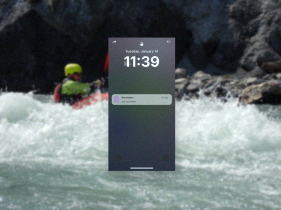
11:39
